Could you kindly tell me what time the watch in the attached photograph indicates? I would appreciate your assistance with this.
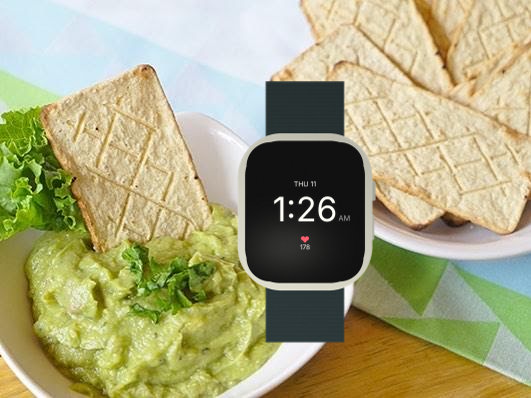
1:26
